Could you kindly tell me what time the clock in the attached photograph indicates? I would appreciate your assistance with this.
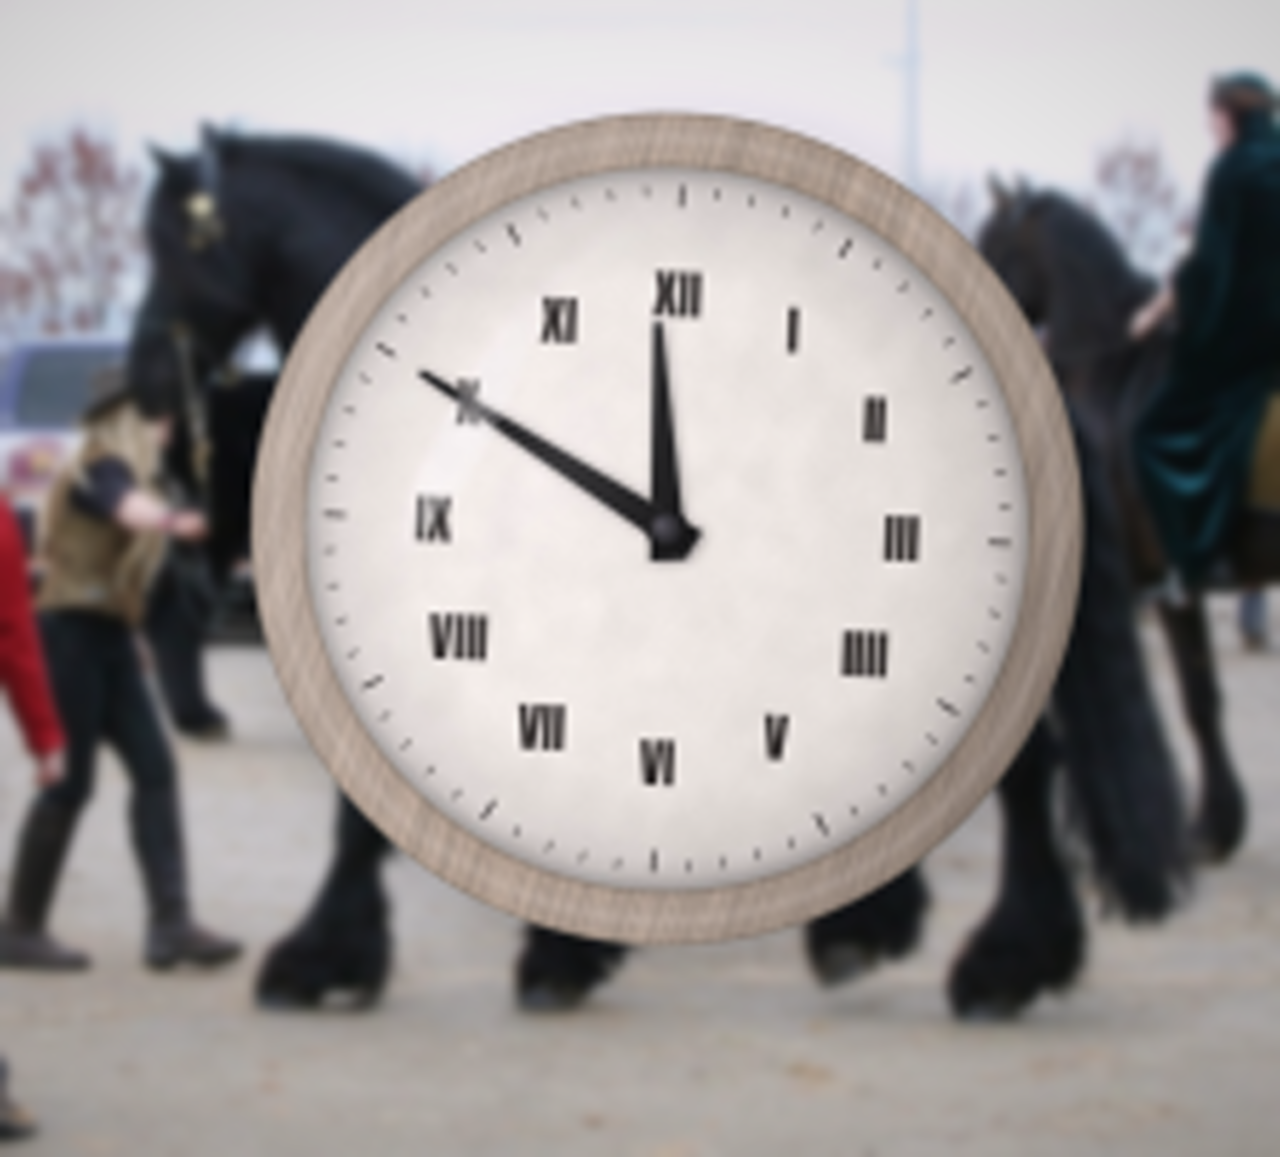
11:50
